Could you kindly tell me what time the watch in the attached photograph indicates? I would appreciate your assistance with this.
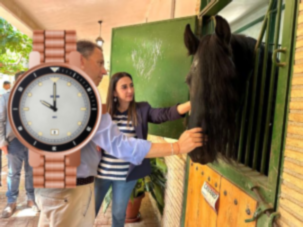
10:00
